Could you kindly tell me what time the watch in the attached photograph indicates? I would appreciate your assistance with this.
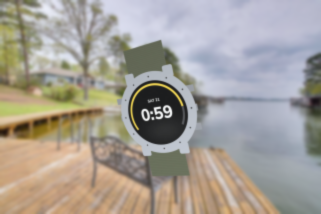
0:59
